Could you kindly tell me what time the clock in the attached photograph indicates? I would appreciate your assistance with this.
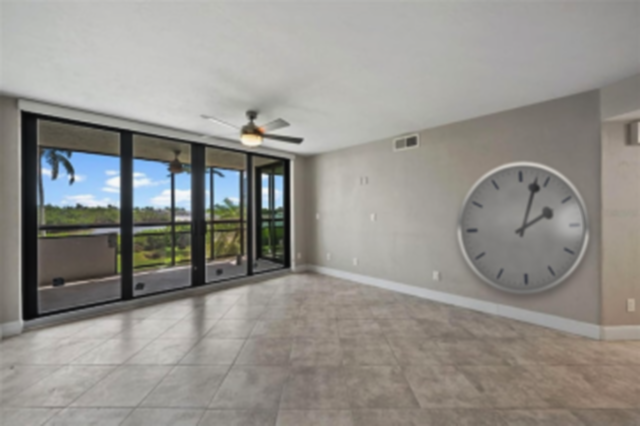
2:03
